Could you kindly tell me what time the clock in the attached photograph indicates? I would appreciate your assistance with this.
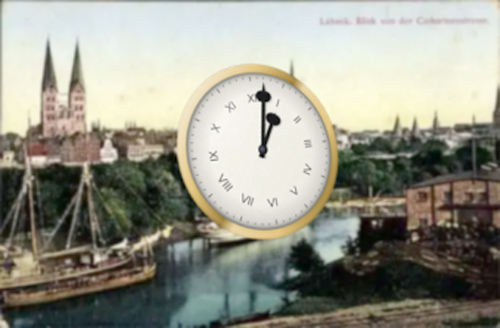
1:02
